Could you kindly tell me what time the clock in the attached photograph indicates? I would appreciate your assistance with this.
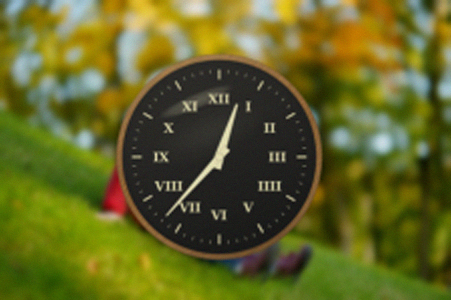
12:37
